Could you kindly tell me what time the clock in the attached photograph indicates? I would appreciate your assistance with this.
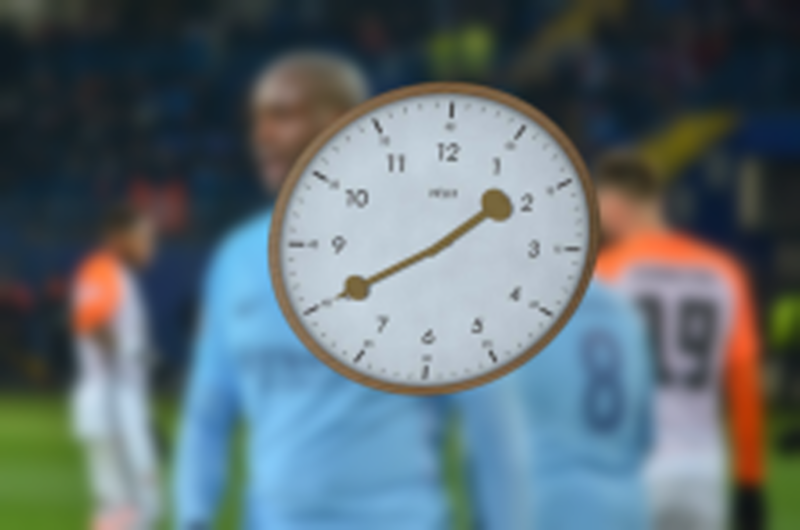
1:40
